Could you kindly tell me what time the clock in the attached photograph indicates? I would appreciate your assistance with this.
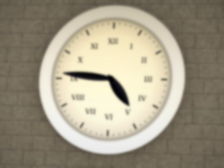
4:46
